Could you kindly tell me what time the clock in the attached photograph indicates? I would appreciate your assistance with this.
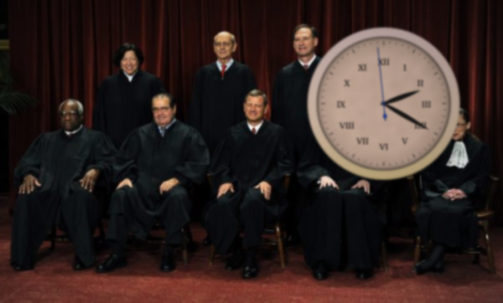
2:19:59
